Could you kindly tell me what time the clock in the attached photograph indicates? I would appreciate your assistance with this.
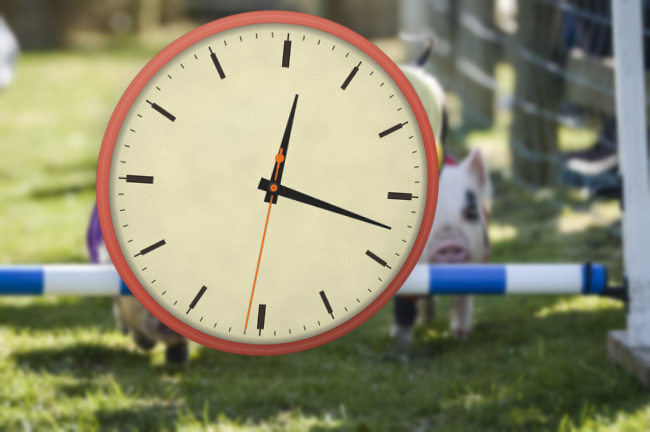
12:17:31
